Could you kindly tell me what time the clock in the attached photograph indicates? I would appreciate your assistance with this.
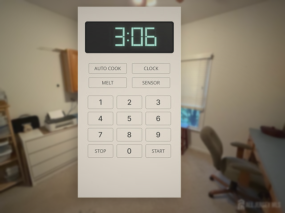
3:06
